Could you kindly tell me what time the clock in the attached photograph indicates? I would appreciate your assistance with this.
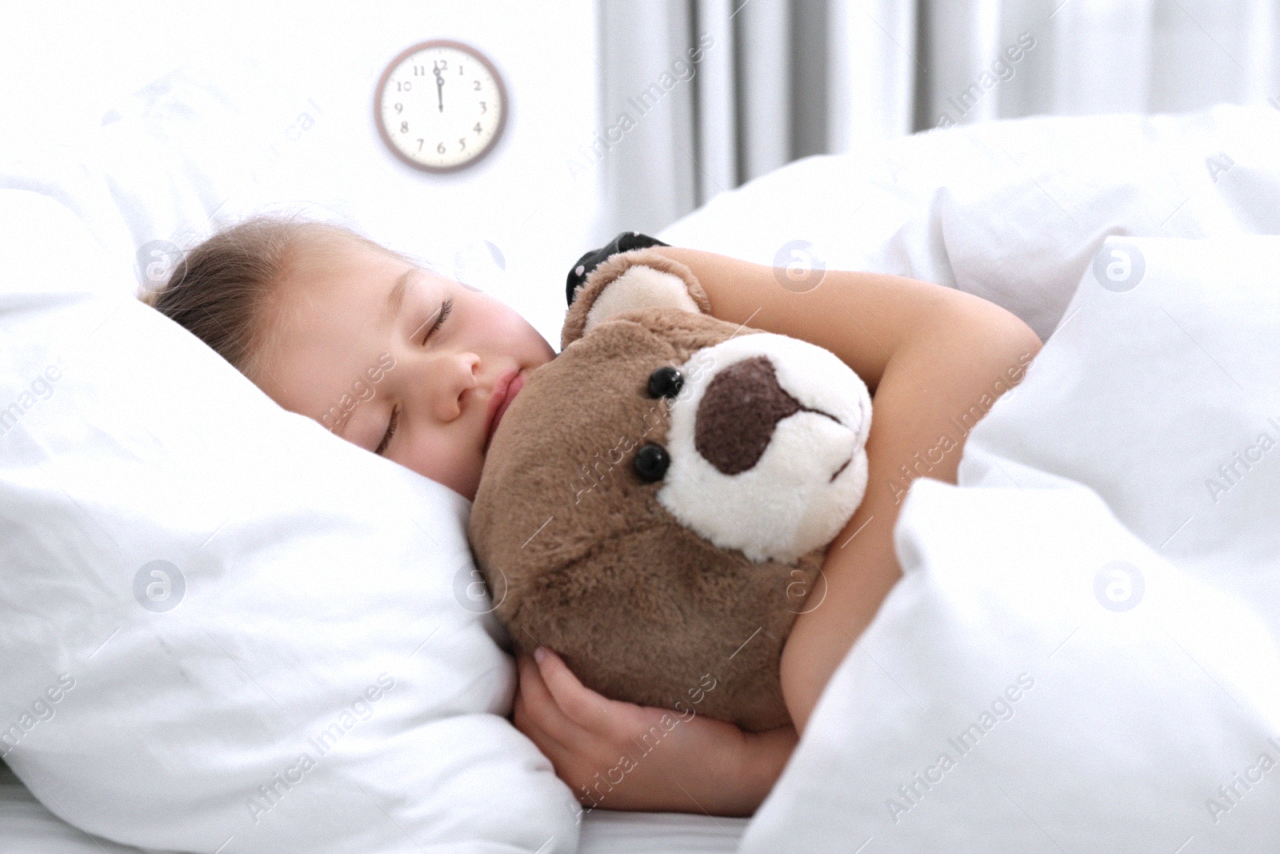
11:59
